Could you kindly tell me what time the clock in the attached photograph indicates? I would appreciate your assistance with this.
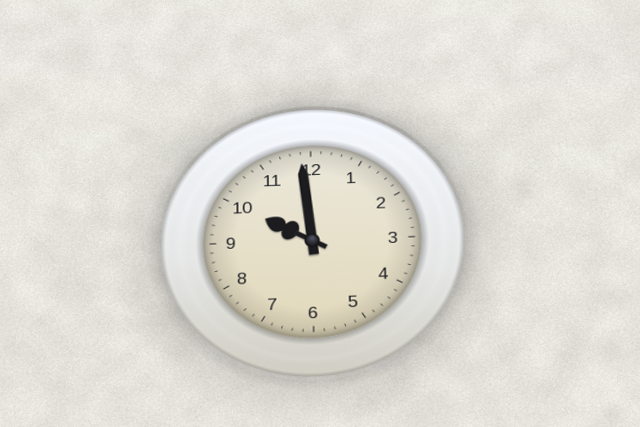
9:59
